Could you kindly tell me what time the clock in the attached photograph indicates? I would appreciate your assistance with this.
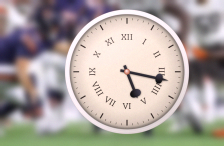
5:17
